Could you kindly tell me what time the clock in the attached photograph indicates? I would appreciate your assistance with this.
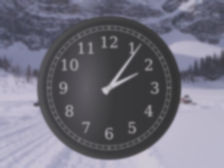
2:06
